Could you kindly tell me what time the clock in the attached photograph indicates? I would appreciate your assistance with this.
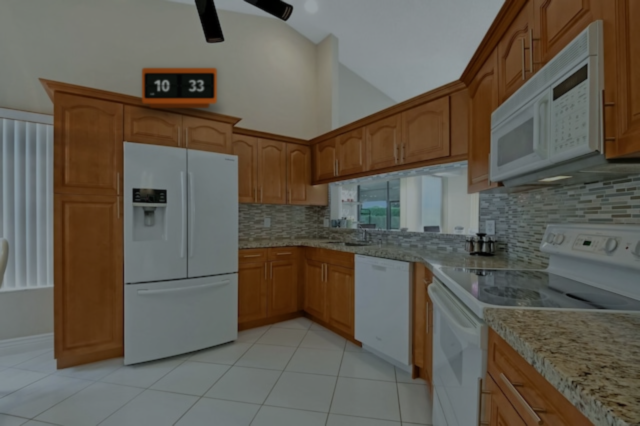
10:33
